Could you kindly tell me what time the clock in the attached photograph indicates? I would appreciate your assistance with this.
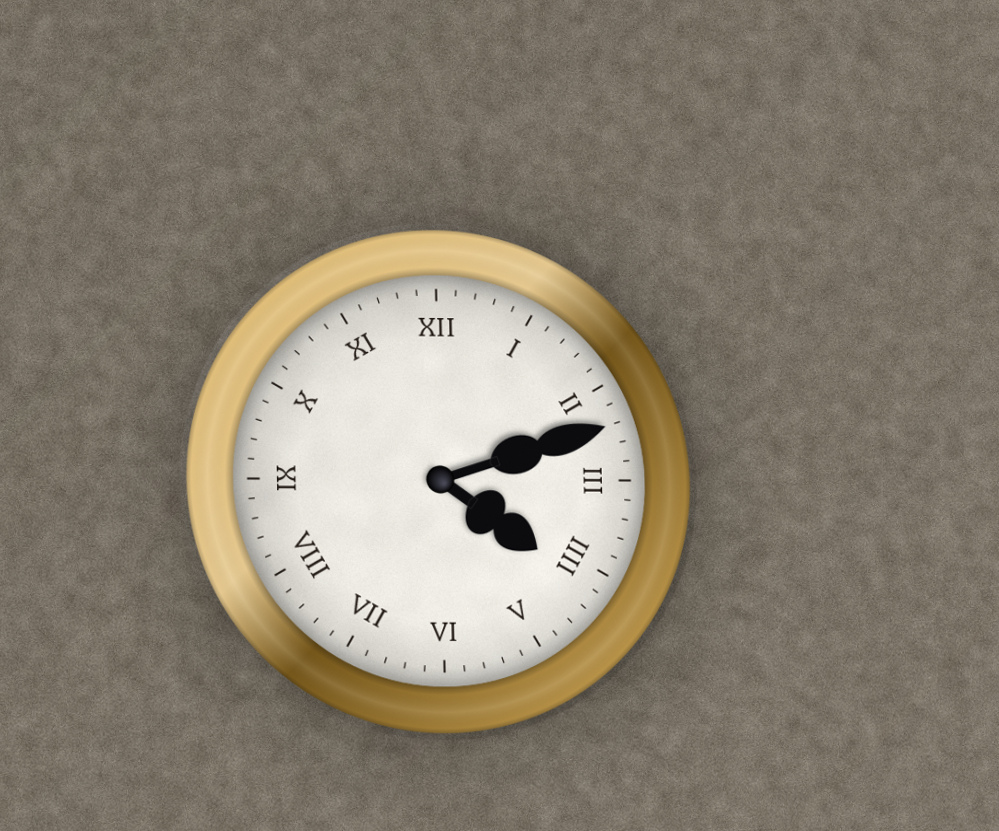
4:12
